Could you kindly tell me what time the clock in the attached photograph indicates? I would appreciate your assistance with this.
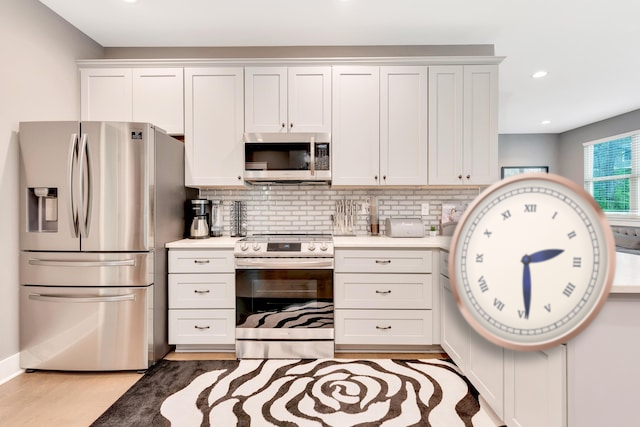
2:29
